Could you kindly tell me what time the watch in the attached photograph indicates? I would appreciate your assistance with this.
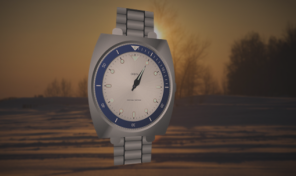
1:05
